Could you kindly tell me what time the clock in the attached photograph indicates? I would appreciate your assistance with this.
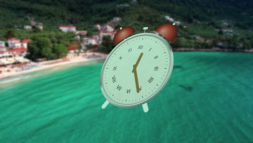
12:26
